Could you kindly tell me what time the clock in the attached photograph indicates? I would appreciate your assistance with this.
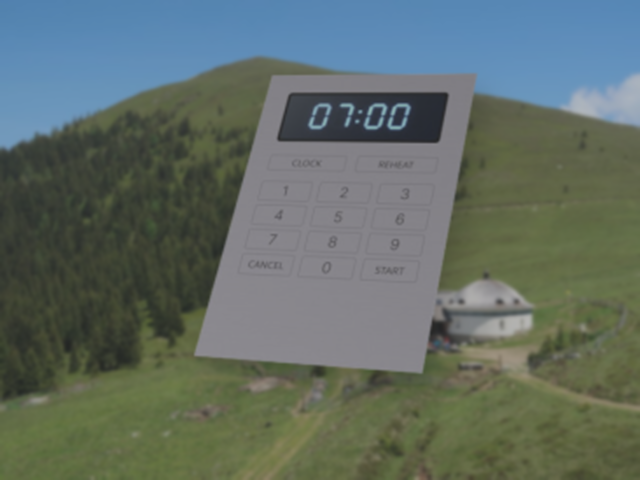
7:00
